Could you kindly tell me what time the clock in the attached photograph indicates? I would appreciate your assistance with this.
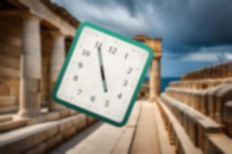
4:55
